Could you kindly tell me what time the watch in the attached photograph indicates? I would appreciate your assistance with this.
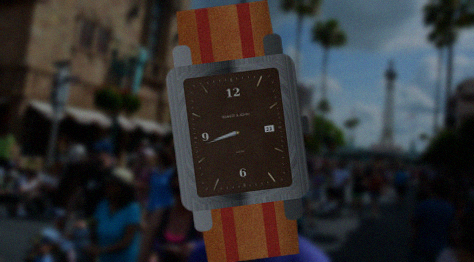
8:43
